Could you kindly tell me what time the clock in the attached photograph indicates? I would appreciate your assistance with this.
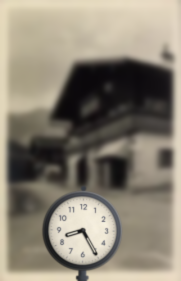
8:25
